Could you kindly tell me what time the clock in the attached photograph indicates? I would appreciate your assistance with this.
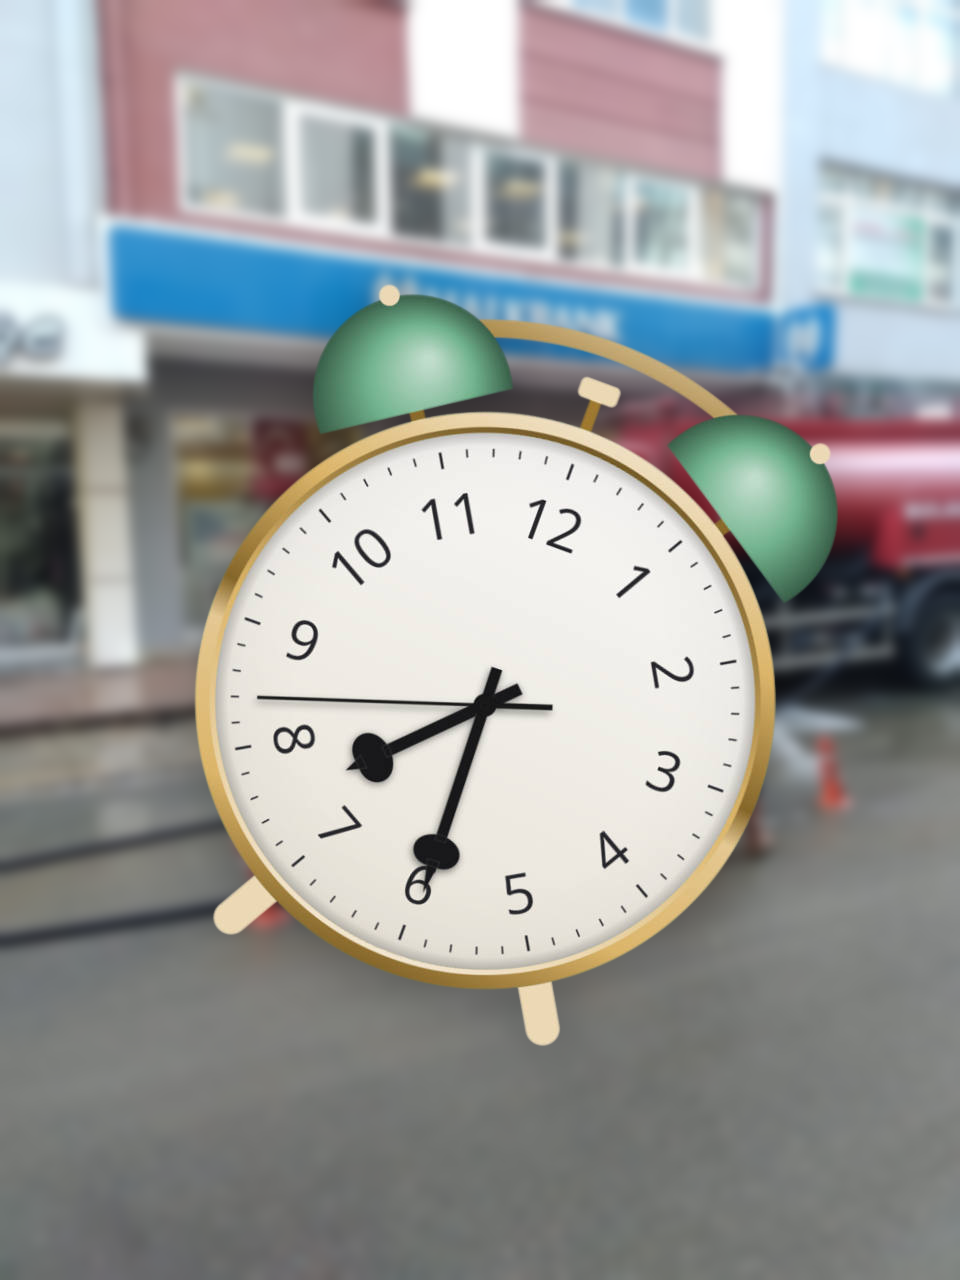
7:29:42
